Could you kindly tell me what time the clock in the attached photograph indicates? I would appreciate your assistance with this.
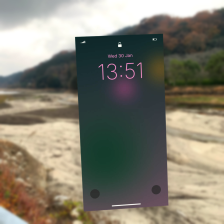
13:51
